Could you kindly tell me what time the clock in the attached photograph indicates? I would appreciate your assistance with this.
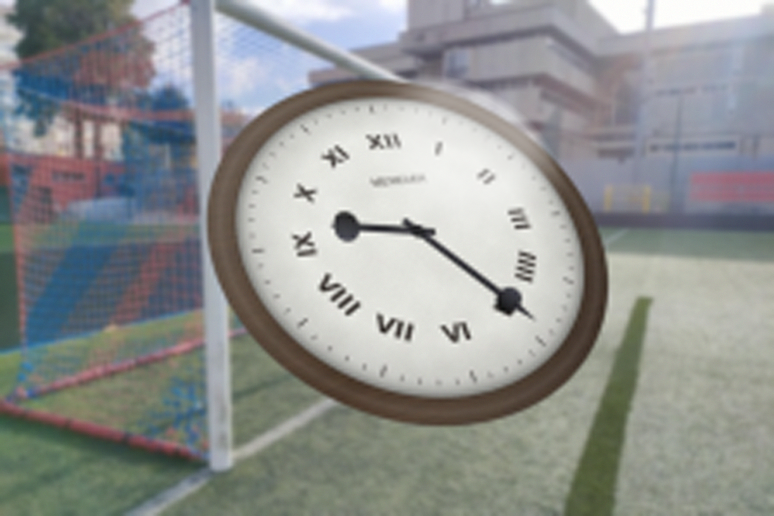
9:24
